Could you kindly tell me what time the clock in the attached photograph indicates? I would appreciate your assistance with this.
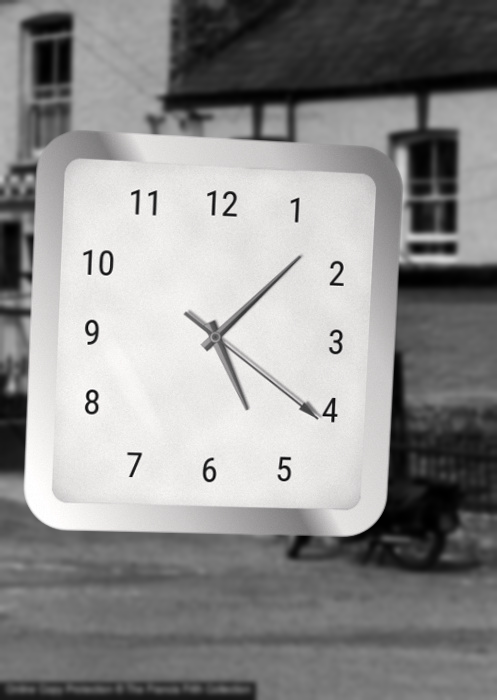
5:07:21
